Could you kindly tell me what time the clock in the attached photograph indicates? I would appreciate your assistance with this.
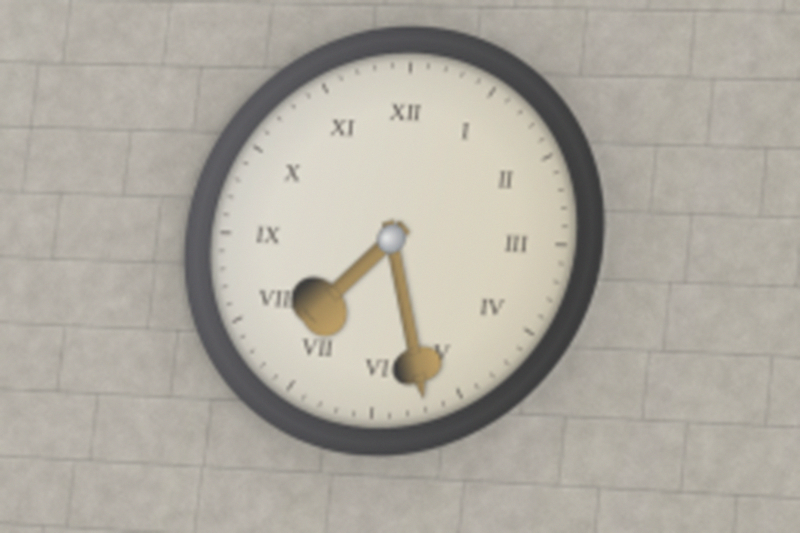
7:27
